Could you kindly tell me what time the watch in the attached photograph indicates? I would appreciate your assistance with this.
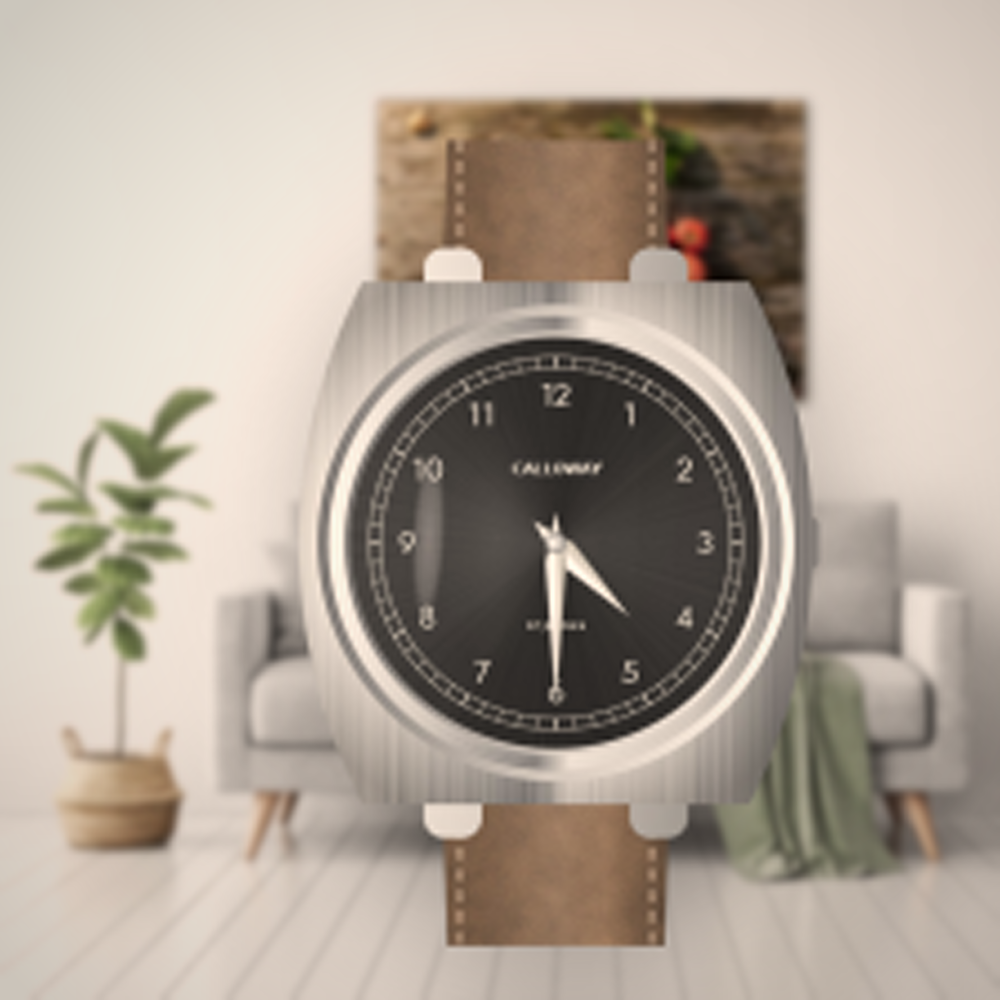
4:30
